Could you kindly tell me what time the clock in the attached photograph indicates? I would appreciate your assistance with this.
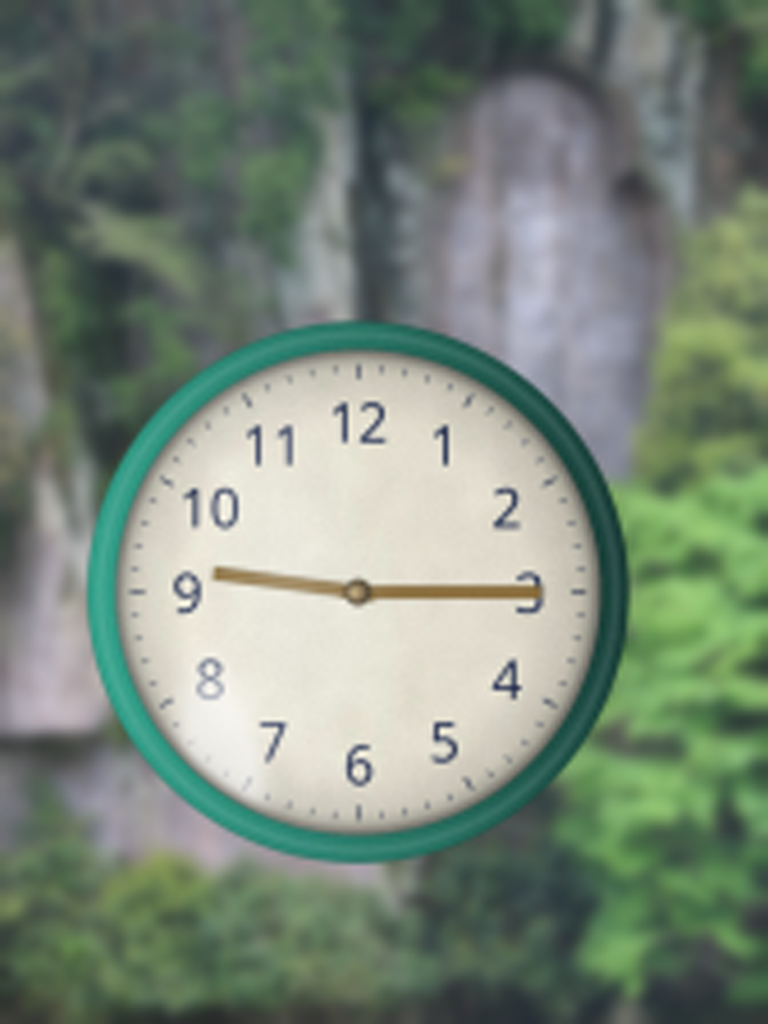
9:15
